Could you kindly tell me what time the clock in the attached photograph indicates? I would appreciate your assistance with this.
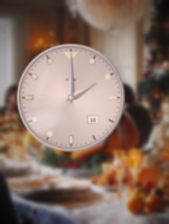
2:00
